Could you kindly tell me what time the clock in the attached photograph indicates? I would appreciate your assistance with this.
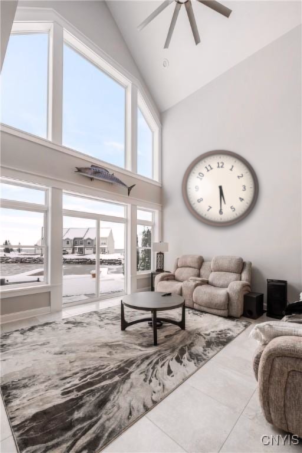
5:30
